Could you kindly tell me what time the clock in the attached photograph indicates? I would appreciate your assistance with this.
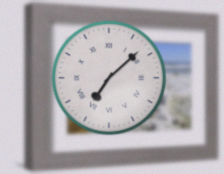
7:08
